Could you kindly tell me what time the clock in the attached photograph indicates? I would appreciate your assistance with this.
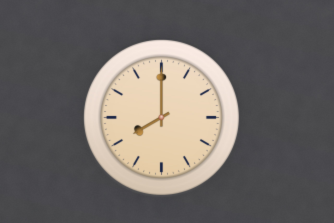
8:00
